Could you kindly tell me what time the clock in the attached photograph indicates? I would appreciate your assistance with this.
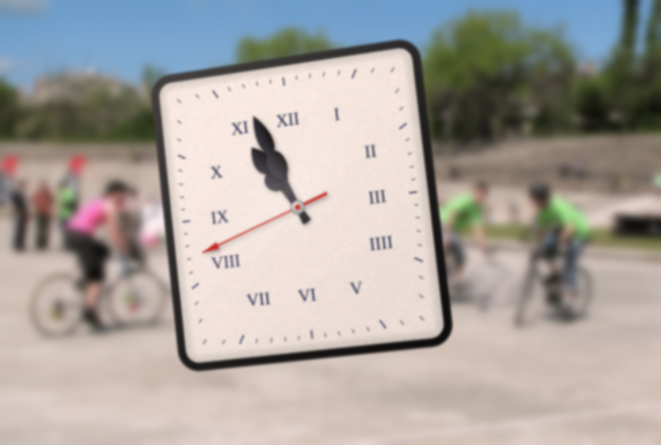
10:56:42
